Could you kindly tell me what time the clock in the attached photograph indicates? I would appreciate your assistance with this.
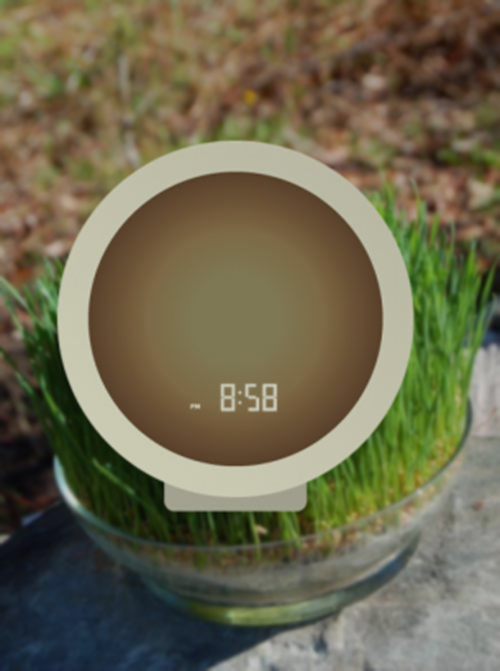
8:58
